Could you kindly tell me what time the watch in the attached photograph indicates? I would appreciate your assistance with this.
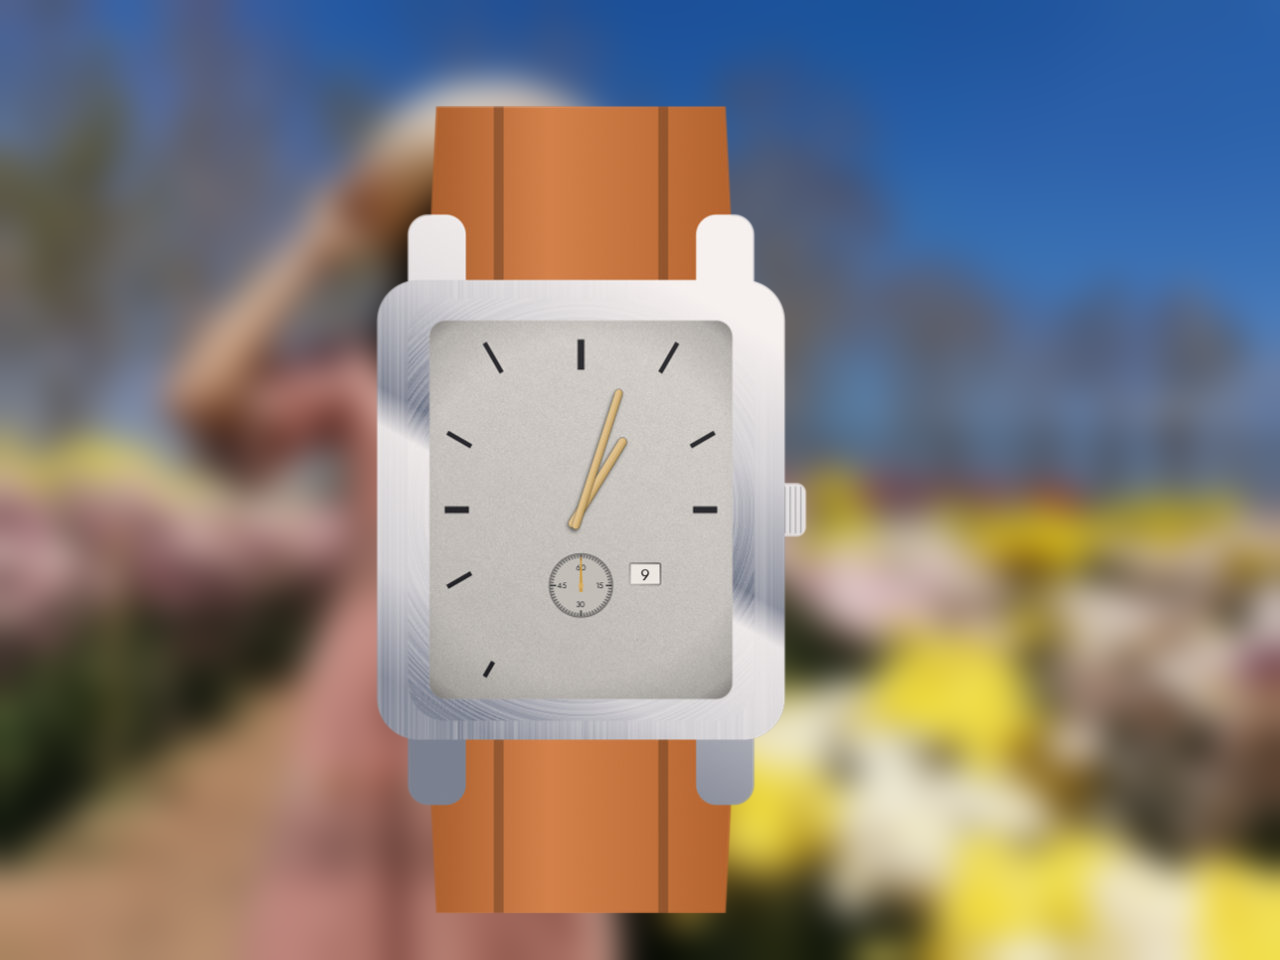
1:03
